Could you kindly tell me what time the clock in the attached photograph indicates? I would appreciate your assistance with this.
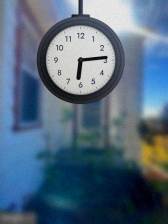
6:14
